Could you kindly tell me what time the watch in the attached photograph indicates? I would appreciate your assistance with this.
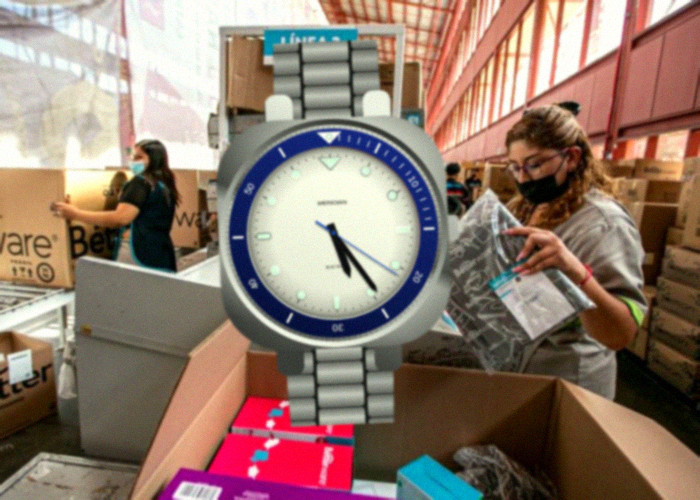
5:24:21
